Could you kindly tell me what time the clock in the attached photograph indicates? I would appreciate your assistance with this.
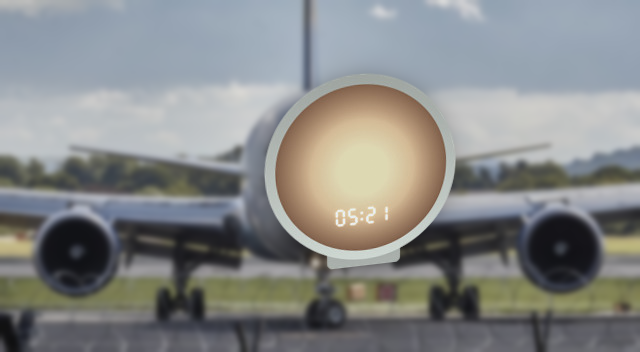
5:21
